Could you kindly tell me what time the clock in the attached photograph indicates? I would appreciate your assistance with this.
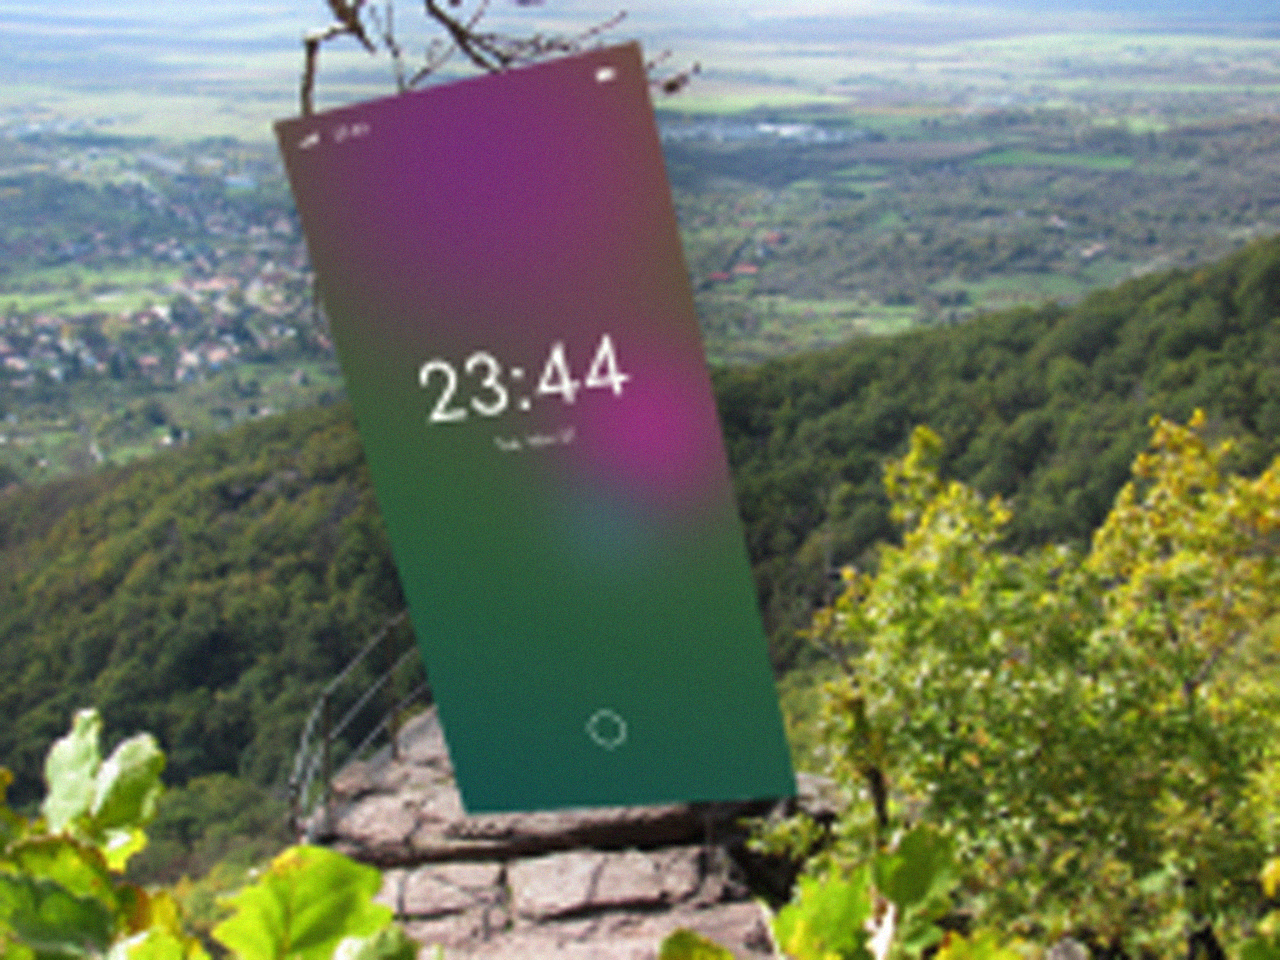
23:44
